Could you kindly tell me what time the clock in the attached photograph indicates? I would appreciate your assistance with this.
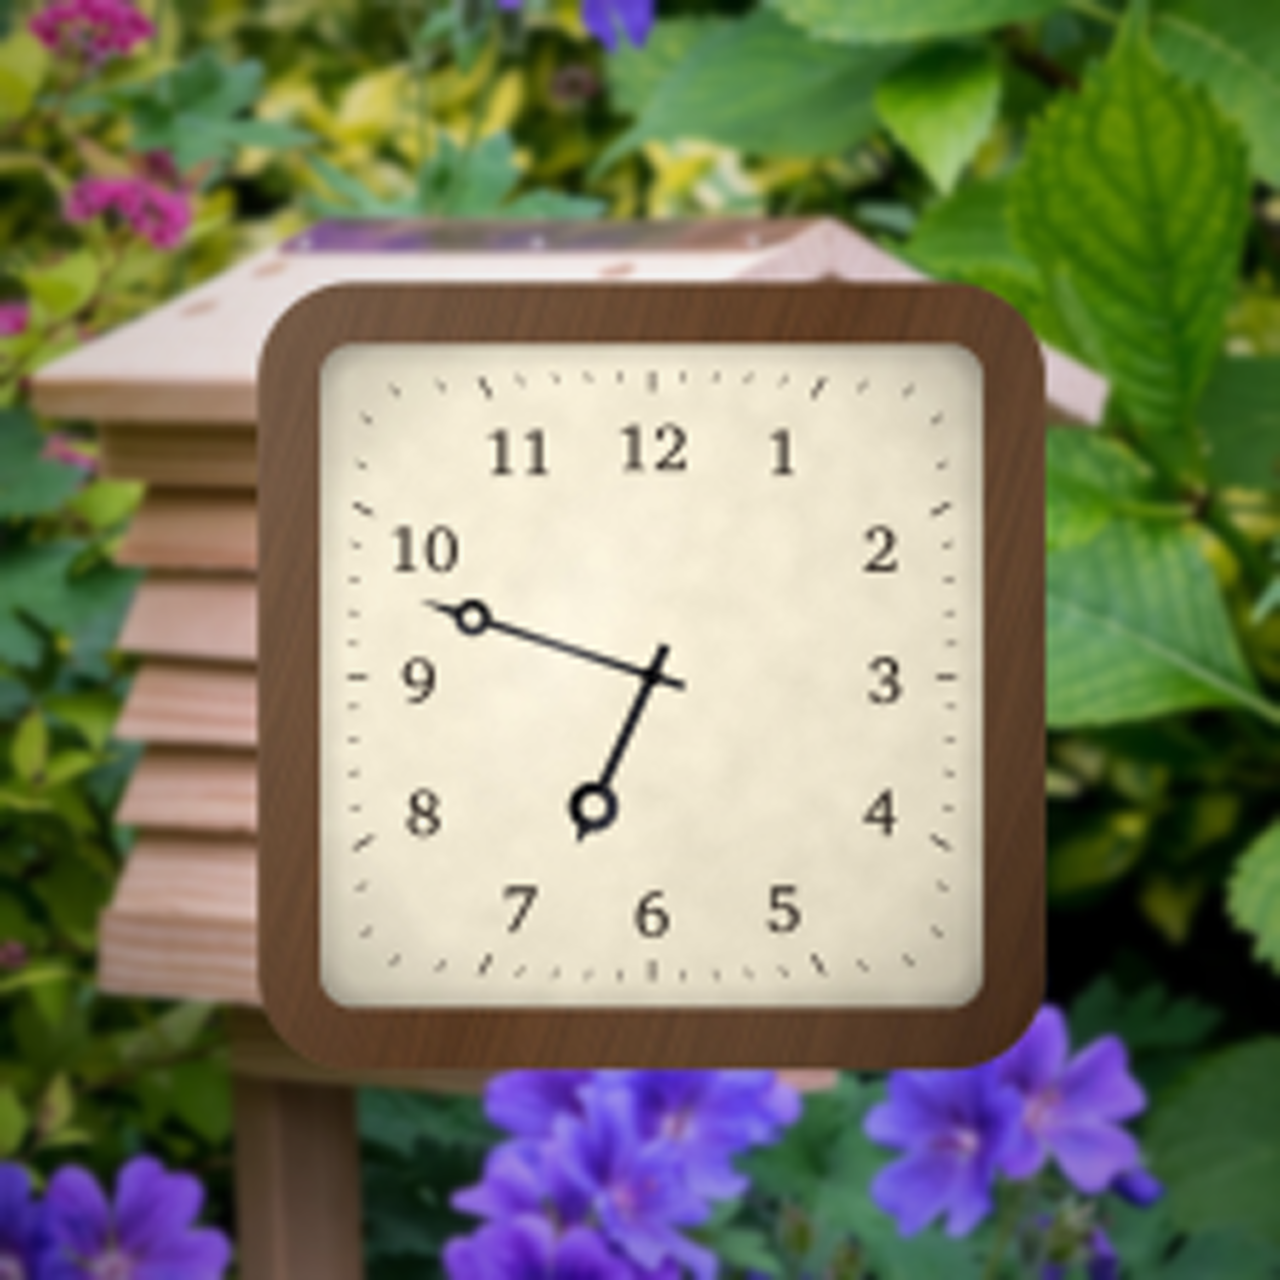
6:48
